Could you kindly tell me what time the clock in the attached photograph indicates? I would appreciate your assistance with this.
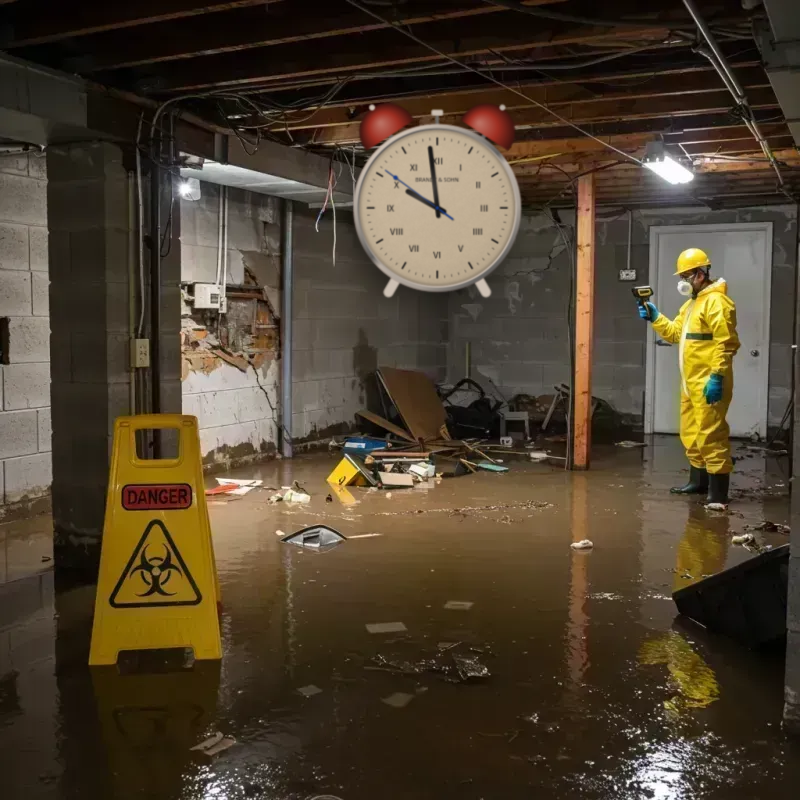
9:58:51
